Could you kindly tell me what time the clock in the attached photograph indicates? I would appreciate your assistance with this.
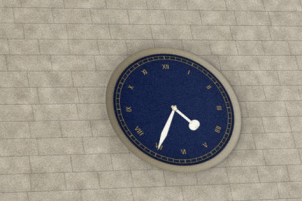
4:35
